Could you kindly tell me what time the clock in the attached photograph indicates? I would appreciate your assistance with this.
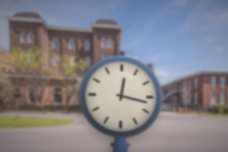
12:17
